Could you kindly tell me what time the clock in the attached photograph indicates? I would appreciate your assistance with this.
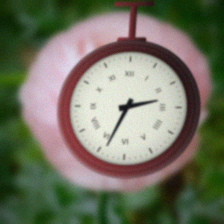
2:34
